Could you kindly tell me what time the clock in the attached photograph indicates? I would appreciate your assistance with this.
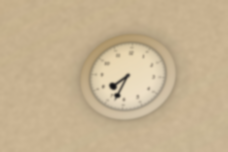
7:33
